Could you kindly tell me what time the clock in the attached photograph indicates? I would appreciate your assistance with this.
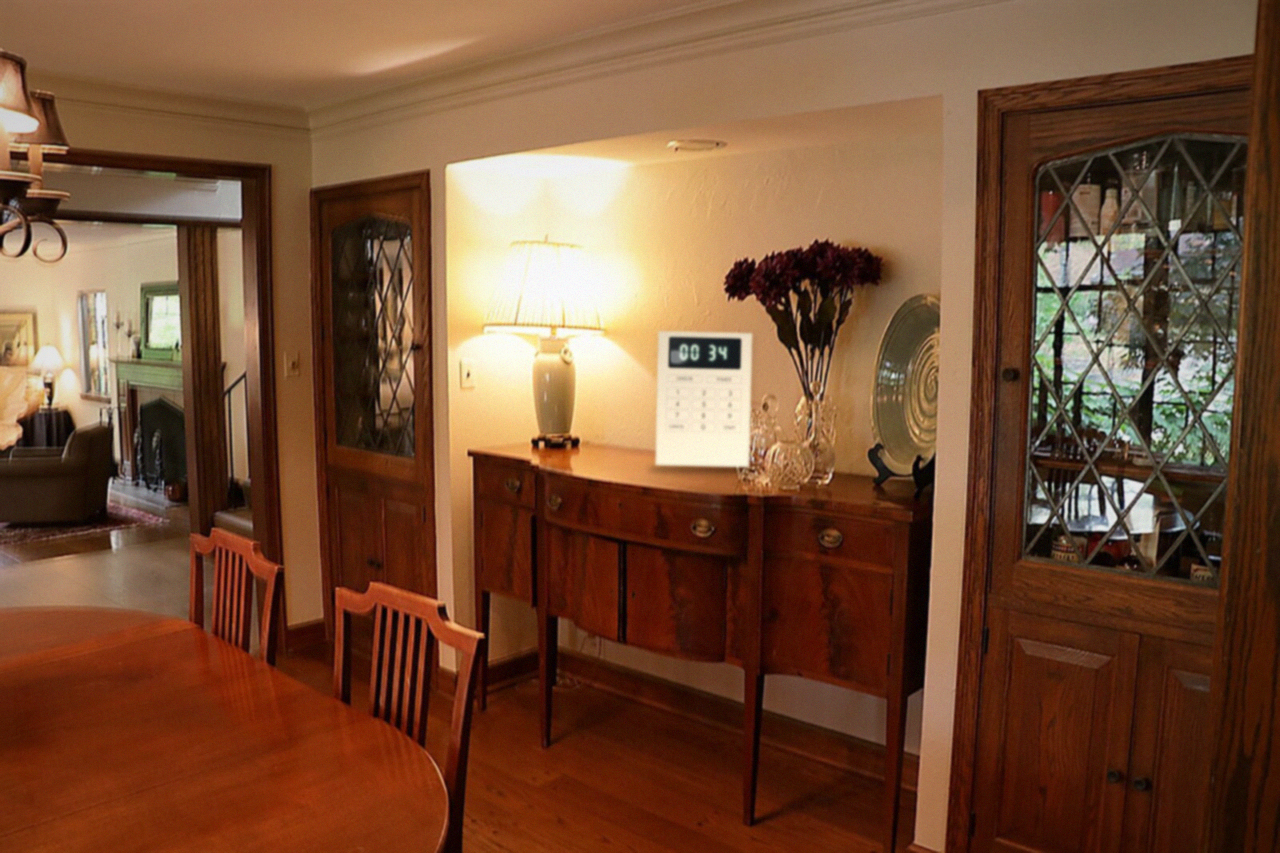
0:34
